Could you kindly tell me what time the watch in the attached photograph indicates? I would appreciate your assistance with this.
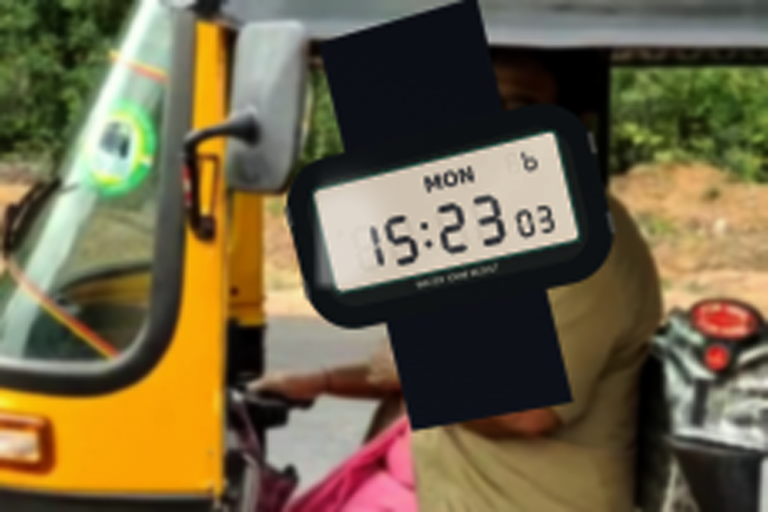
15:23:03
